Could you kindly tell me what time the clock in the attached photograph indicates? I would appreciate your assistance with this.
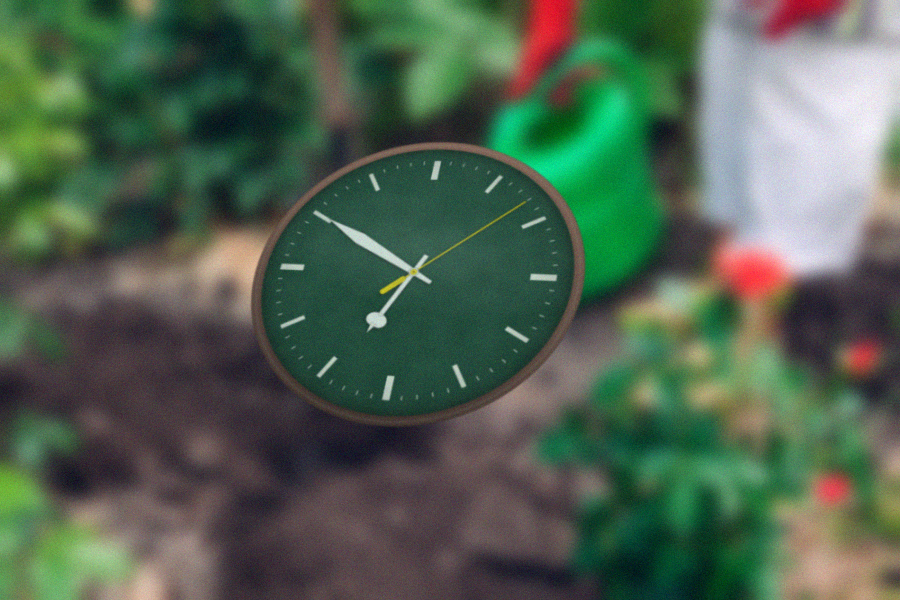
6:50:08
